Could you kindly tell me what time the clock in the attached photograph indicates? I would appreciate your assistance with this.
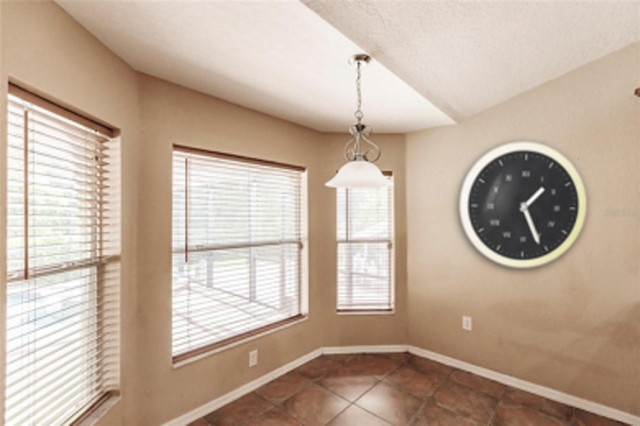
1:26
